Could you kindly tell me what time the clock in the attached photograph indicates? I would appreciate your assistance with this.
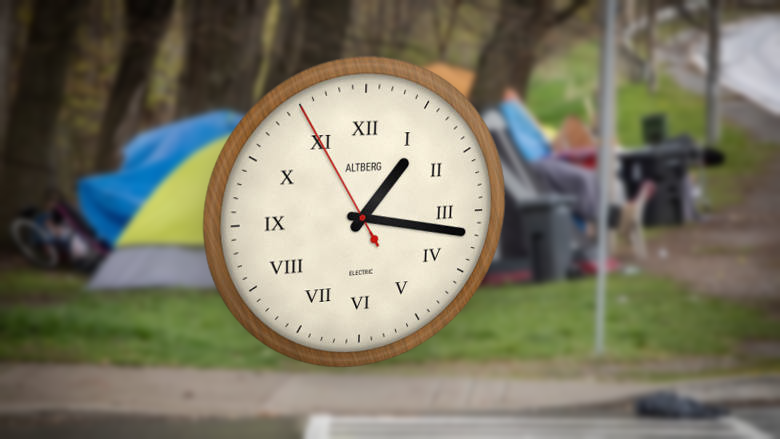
1:16:55
